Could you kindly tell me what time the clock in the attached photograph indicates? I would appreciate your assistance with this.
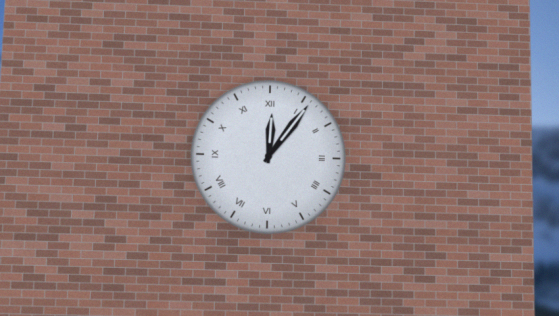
12:06
